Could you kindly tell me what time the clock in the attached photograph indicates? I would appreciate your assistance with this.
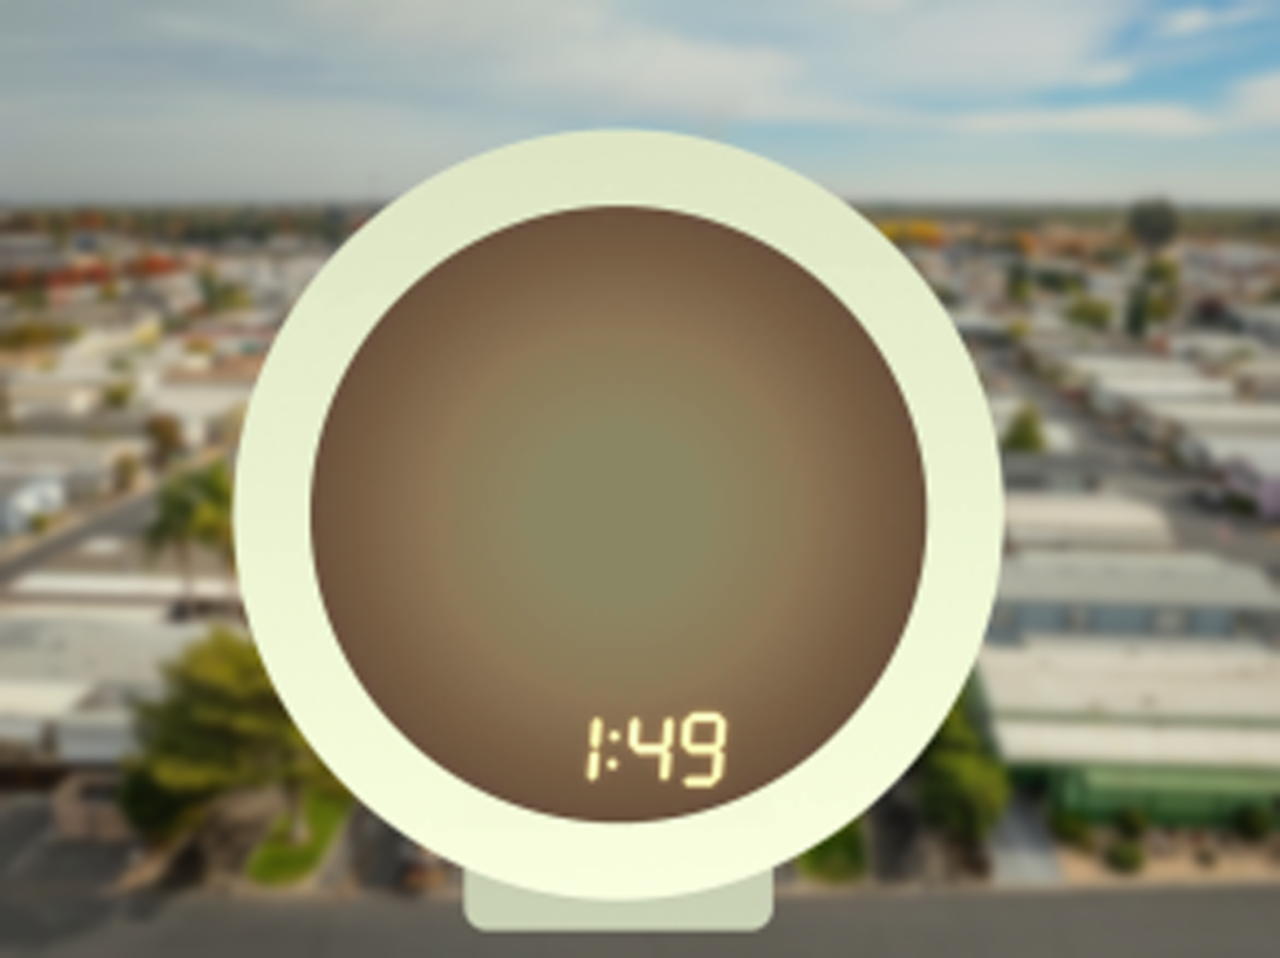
1:49
